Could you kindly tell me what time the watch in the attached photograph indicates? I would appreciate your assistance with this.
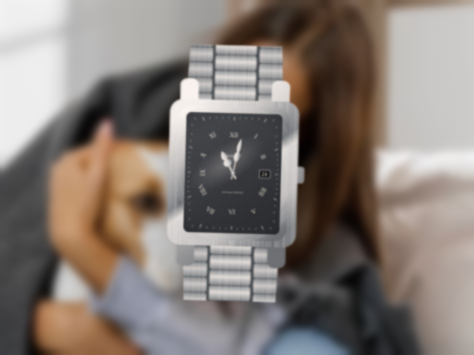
11:02
